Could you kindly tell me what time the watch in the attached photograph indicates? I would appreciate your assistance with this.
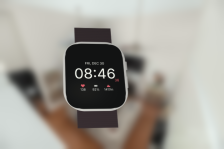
8:46
